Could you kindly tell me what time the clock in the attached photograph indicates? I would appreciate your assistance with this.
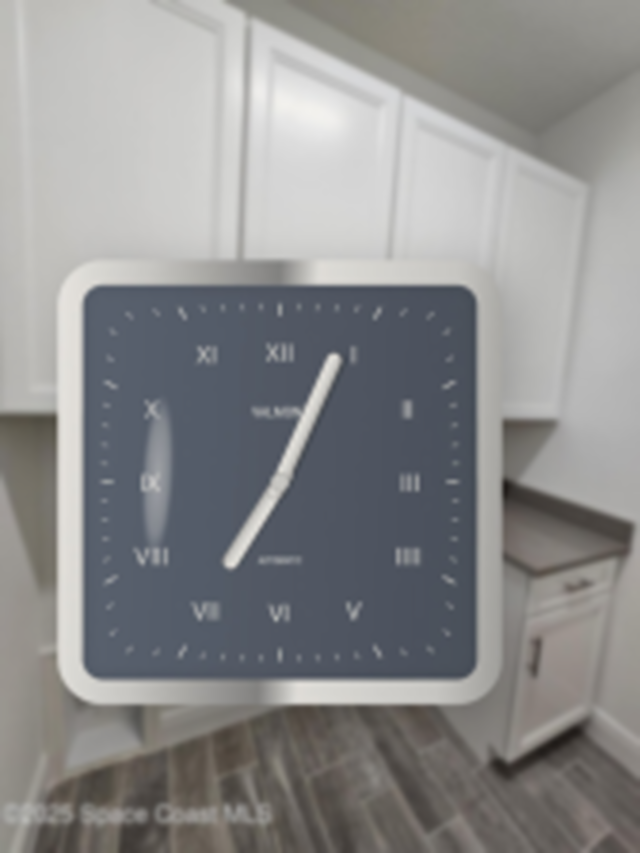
7:04
